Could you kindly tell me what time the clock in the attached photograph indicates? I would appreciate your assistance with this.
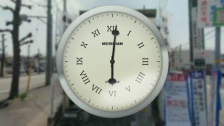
6:01
